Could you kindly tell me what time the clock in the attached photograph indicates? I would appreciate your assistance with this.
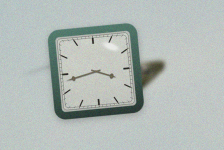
3:43
